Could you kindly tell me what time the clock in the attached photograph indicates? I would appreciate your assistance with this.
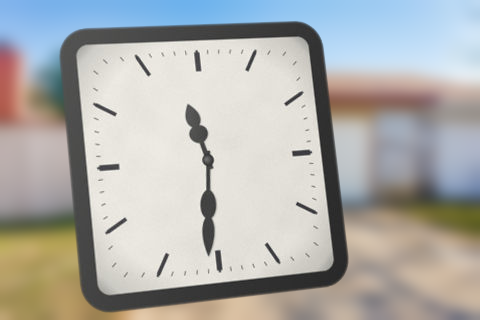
11:31
